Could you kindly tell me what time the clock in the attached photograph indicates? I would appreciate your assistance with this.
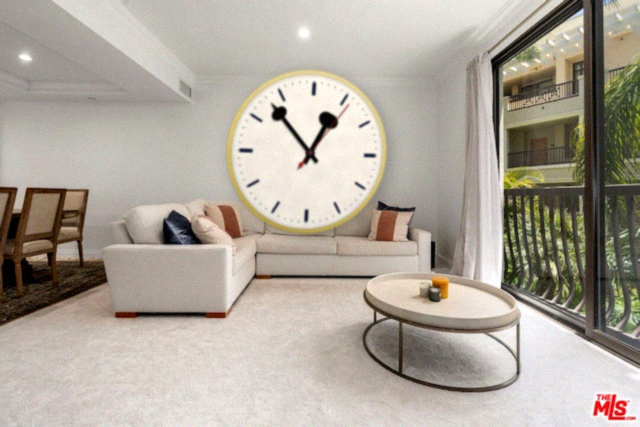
12:53:06
